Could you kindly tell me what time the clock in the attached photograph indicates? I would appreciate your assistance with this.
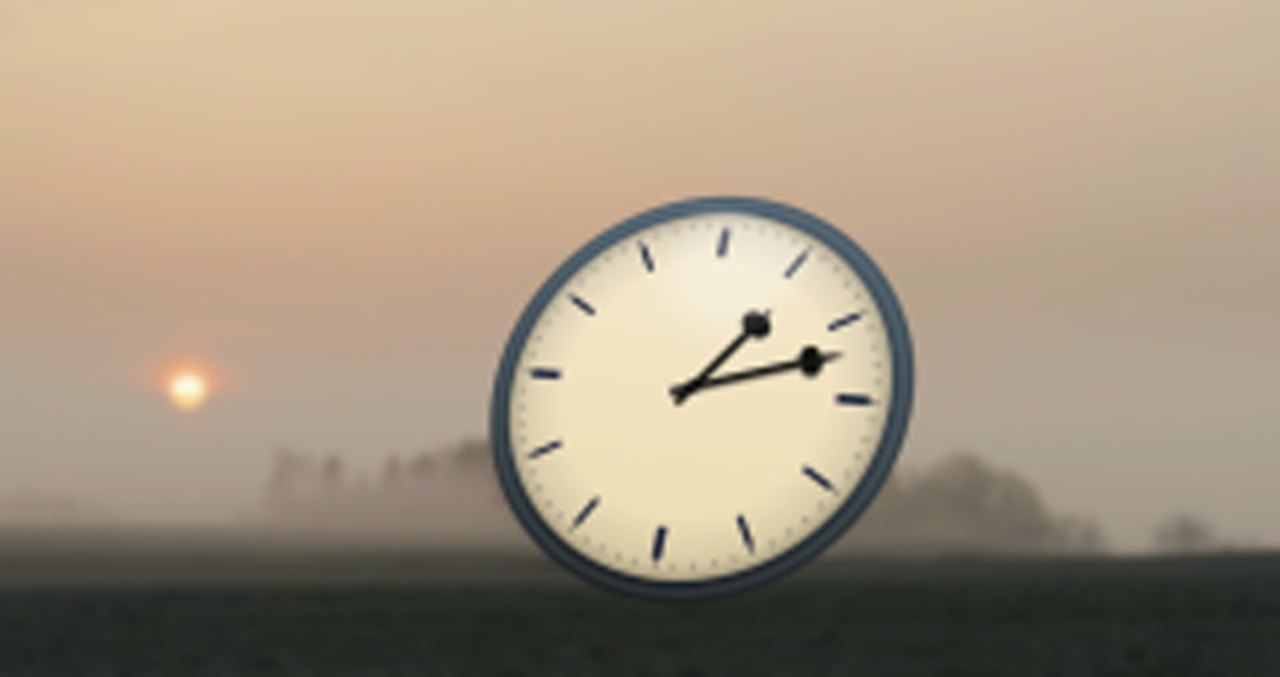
1:12
